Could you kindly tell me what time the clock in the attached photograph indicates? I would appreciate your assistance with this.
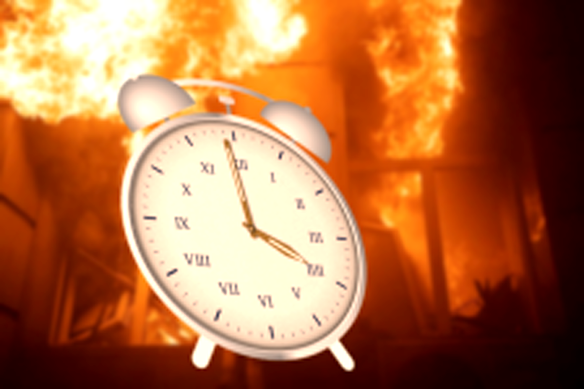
3:59
